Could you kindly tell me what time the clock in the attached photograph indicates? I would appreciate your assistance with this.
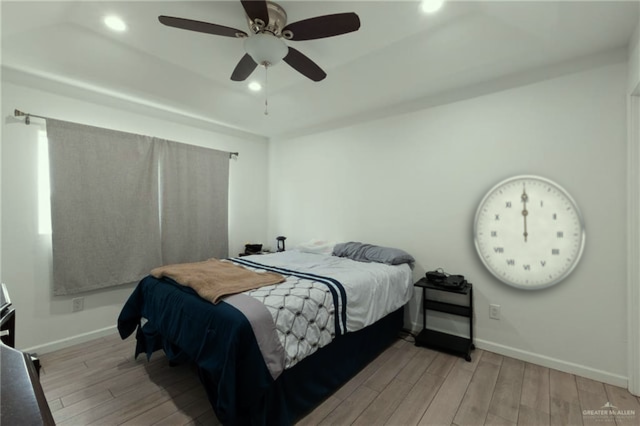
12:00
